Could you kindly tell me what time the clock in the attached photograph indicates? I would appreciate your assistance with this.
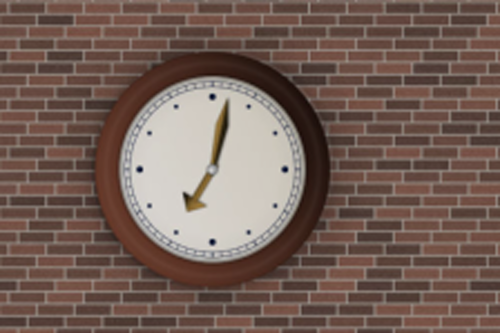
7:02
